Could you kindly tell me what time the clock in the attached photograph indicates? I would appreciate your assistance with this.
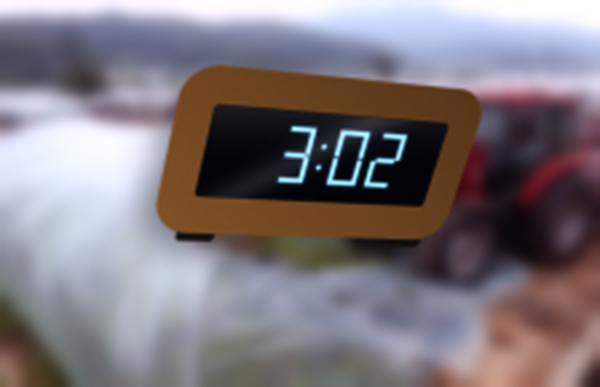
3:02
